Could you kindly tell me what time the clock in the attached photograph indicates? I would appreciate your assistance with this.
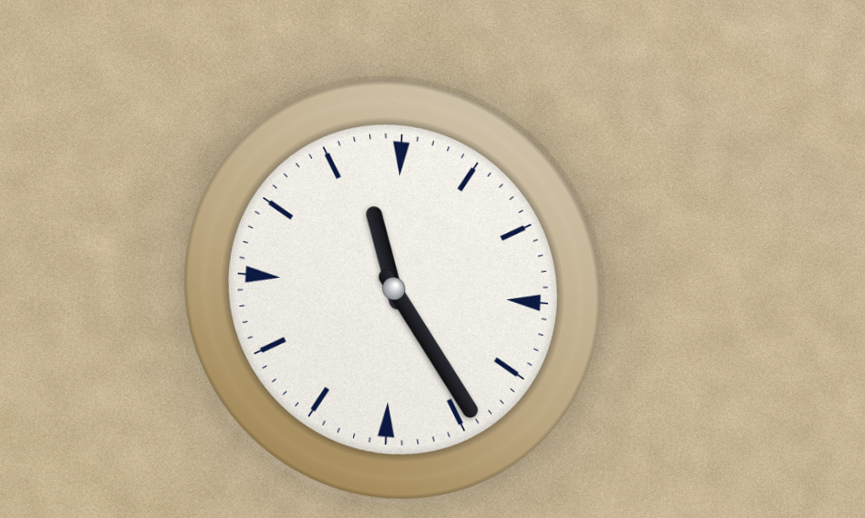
11:24
